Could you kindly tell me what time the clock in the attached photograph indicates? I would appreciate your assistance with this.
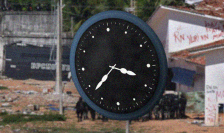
3:38
